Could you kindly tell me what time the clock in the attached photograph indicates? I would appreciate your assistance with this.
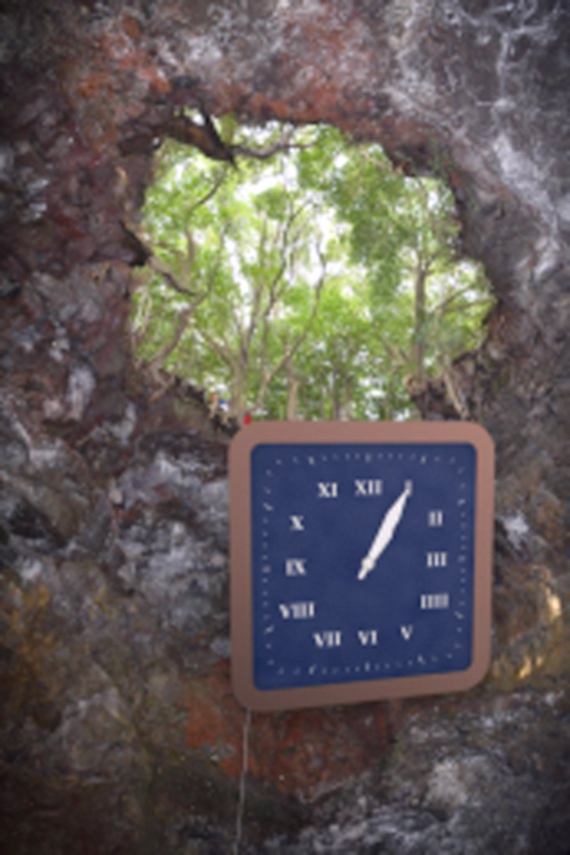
1:05
